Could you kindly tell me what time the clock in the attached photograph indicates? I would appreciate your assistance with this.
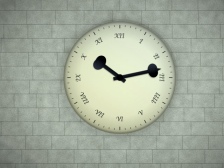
10:13
